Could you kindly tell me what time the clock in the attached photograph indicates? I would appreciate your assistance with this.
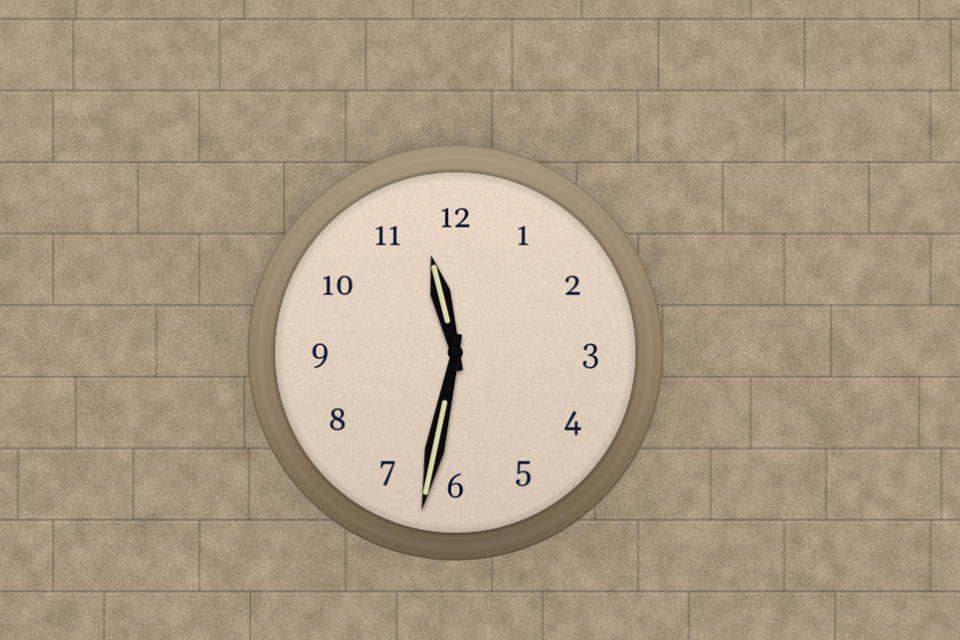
11:32
